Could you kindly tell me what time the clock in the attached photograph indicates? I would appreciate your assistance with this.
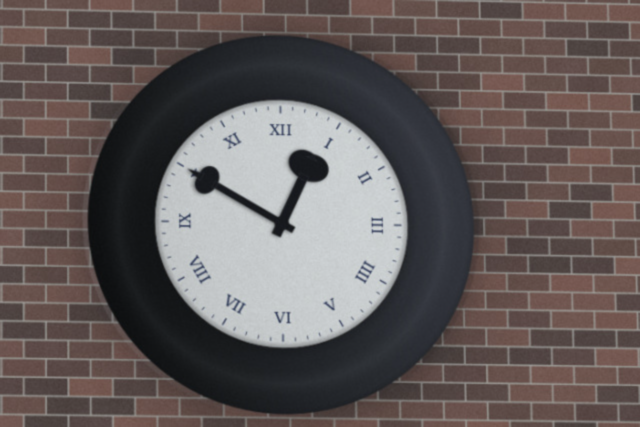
12:50
